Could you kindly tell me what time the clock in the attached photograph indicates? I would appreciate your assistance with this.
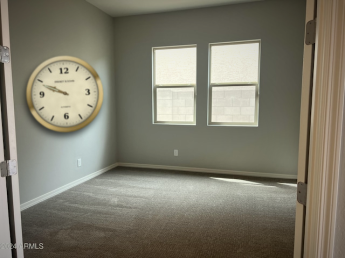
9:49
